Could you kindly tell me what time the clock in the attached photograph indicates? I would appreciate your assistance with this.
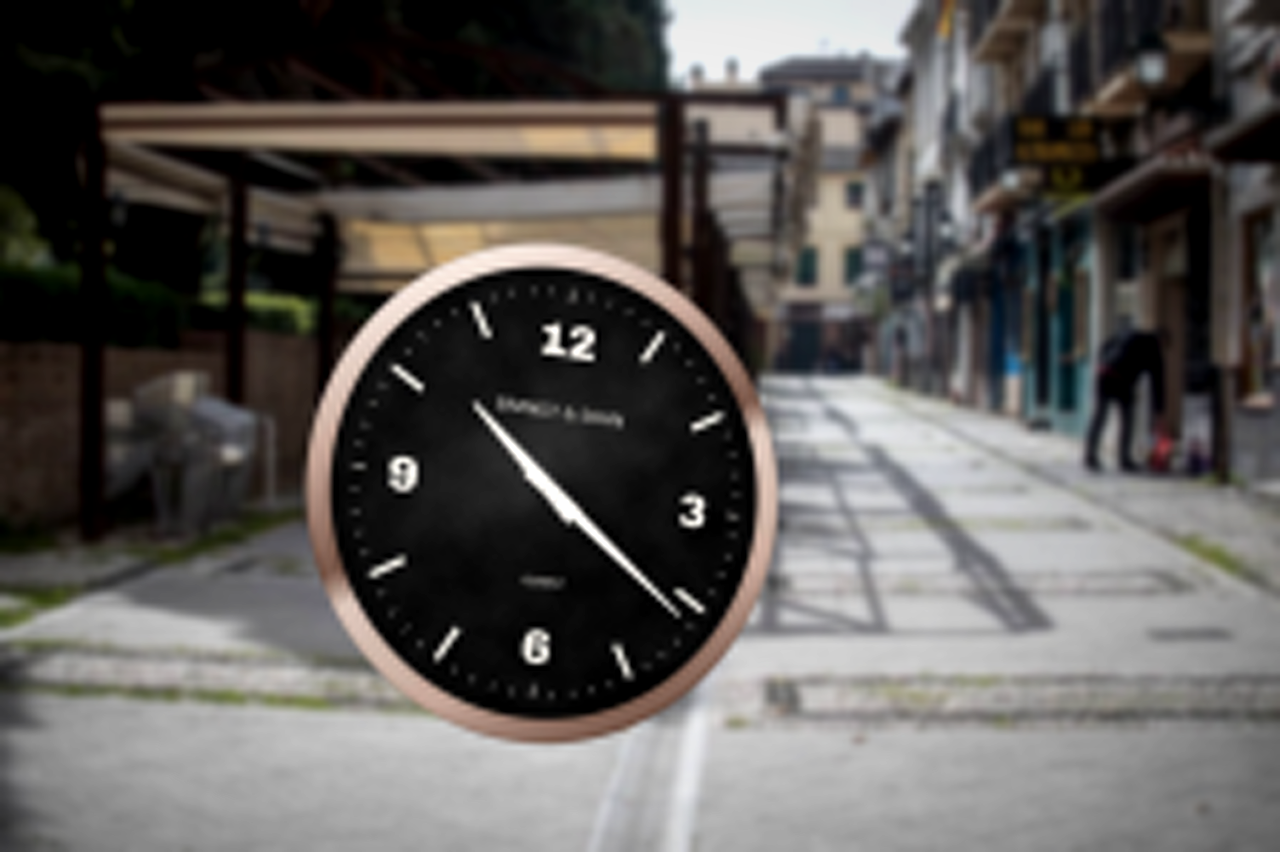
10:21
